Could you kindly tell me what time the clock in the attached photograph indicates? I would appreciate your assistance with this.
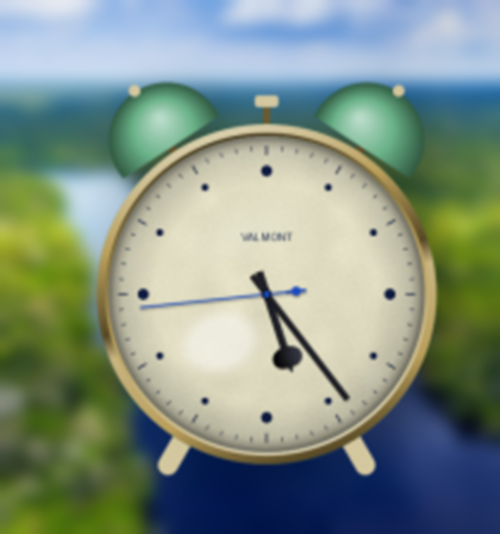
5:23:44
